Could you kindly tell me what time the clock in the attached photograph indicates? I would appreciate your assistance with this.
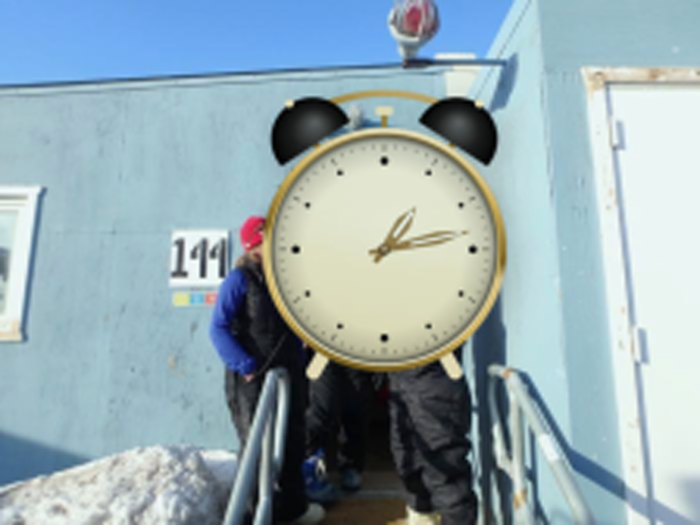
1:13
